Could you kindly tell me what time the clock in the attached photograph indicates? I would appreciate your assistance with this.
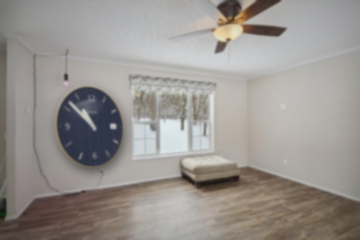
10:52
